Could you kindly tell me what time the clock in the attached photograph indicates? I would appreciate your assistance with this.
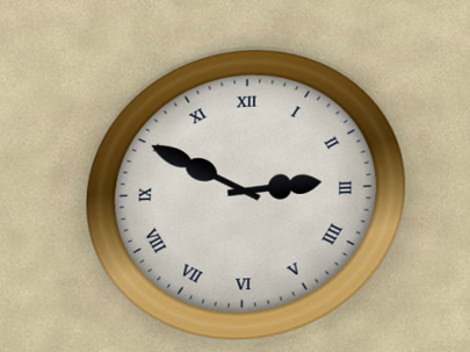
2:50
